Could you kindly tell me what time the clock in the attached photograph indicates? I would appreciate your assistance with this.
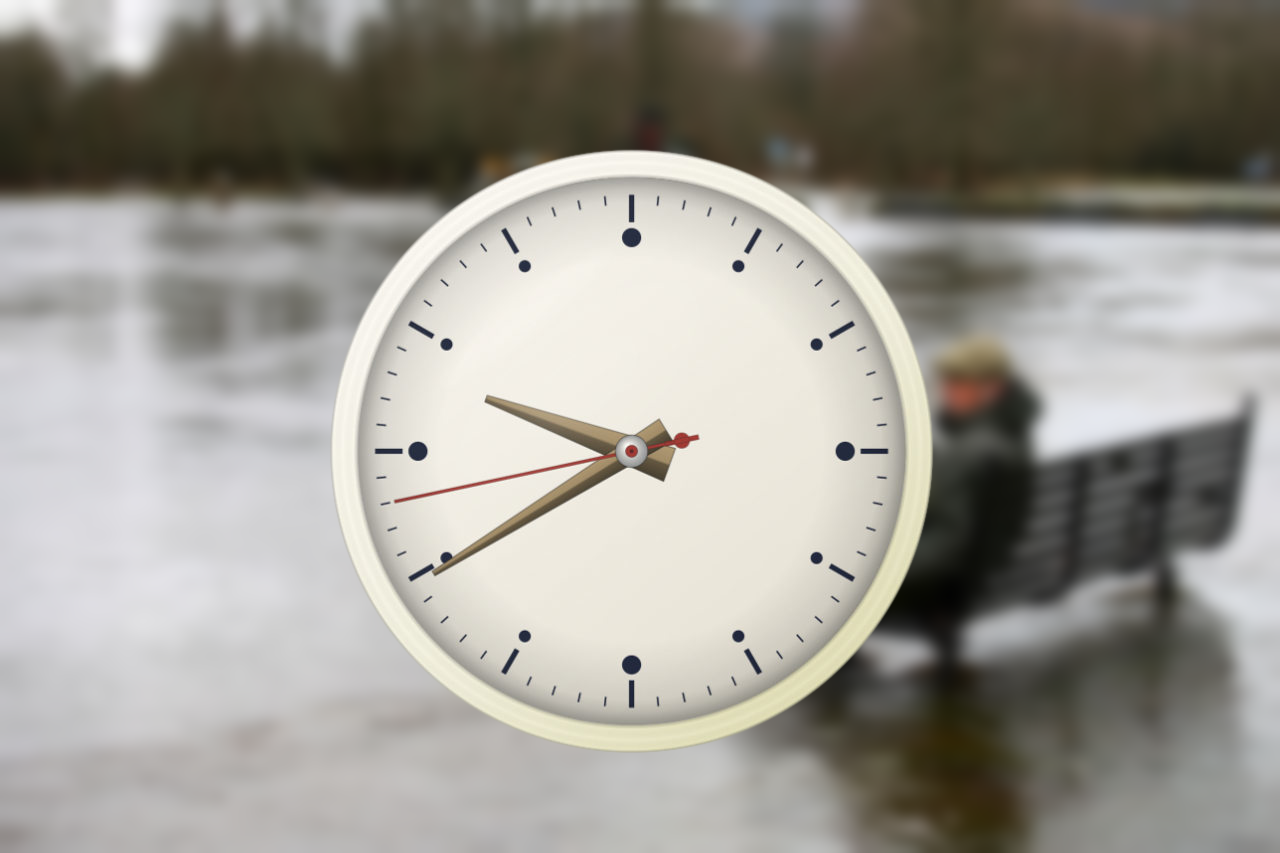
9:39:43
